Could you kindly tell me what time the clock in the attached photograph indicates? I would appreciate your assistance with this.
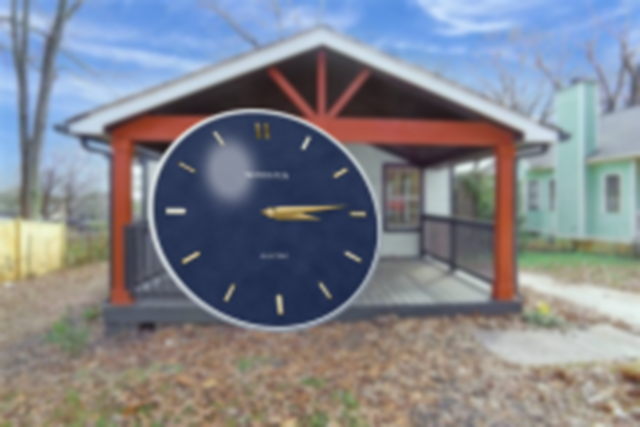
3:14
